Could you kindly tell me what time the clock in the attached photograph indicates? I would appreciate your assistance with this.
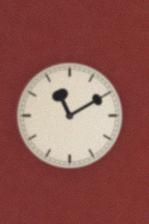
11:10
